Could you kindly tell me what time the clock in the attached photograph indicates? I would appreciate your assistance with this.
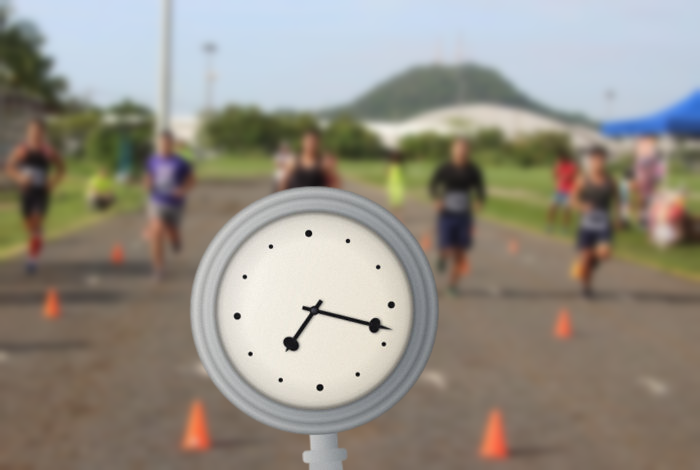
7:18
